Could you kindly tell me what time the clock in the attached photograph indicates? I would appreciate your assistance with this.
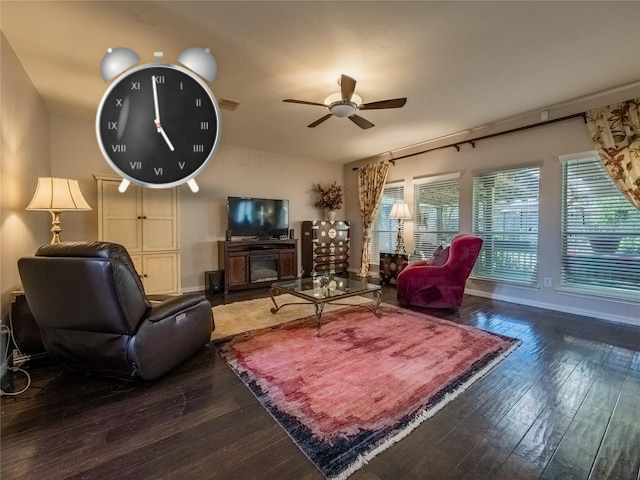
4:59
